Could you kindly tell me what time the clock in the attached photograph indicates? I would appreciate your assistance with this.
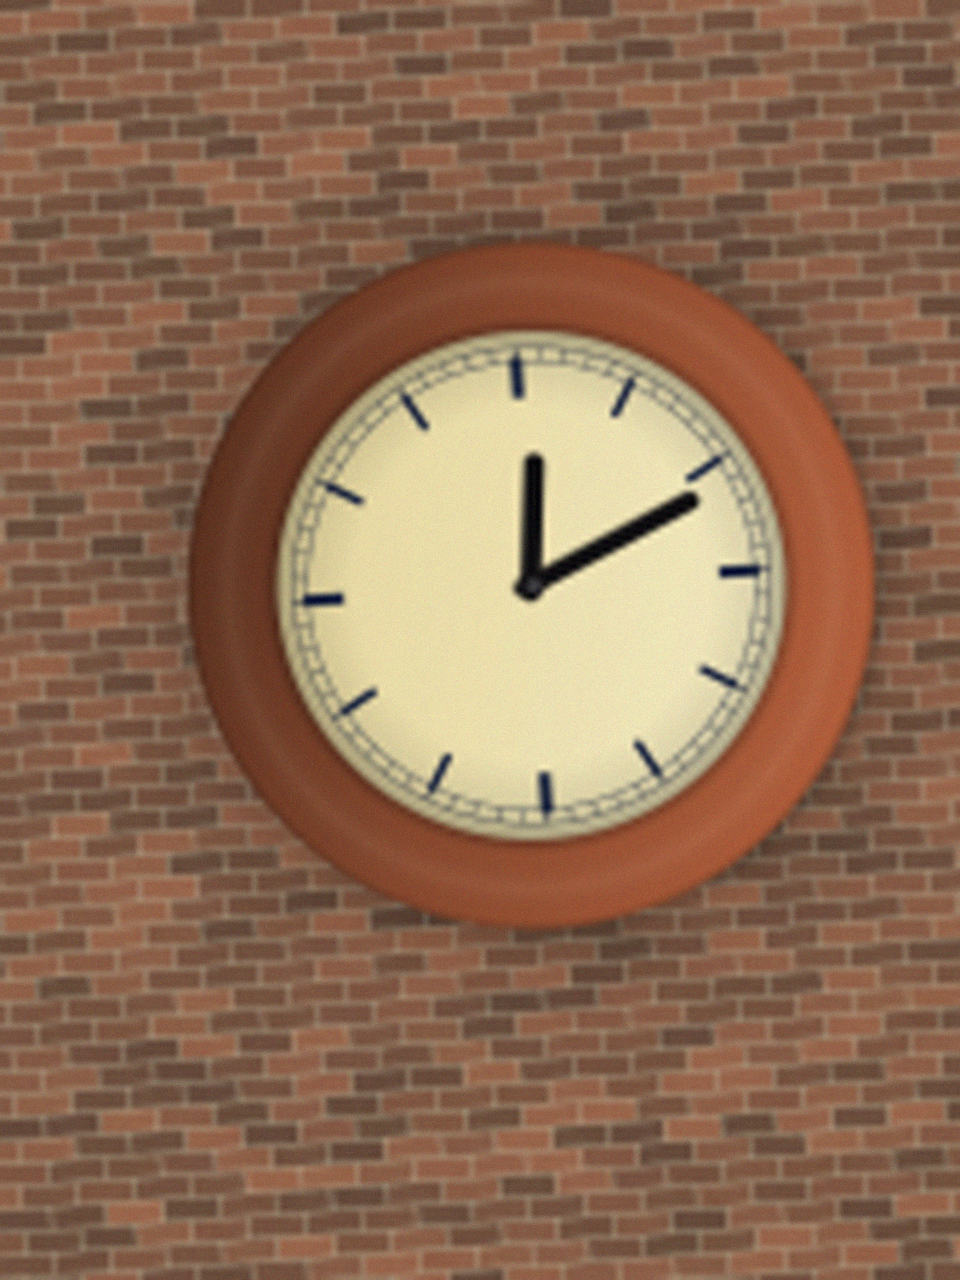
12:11
